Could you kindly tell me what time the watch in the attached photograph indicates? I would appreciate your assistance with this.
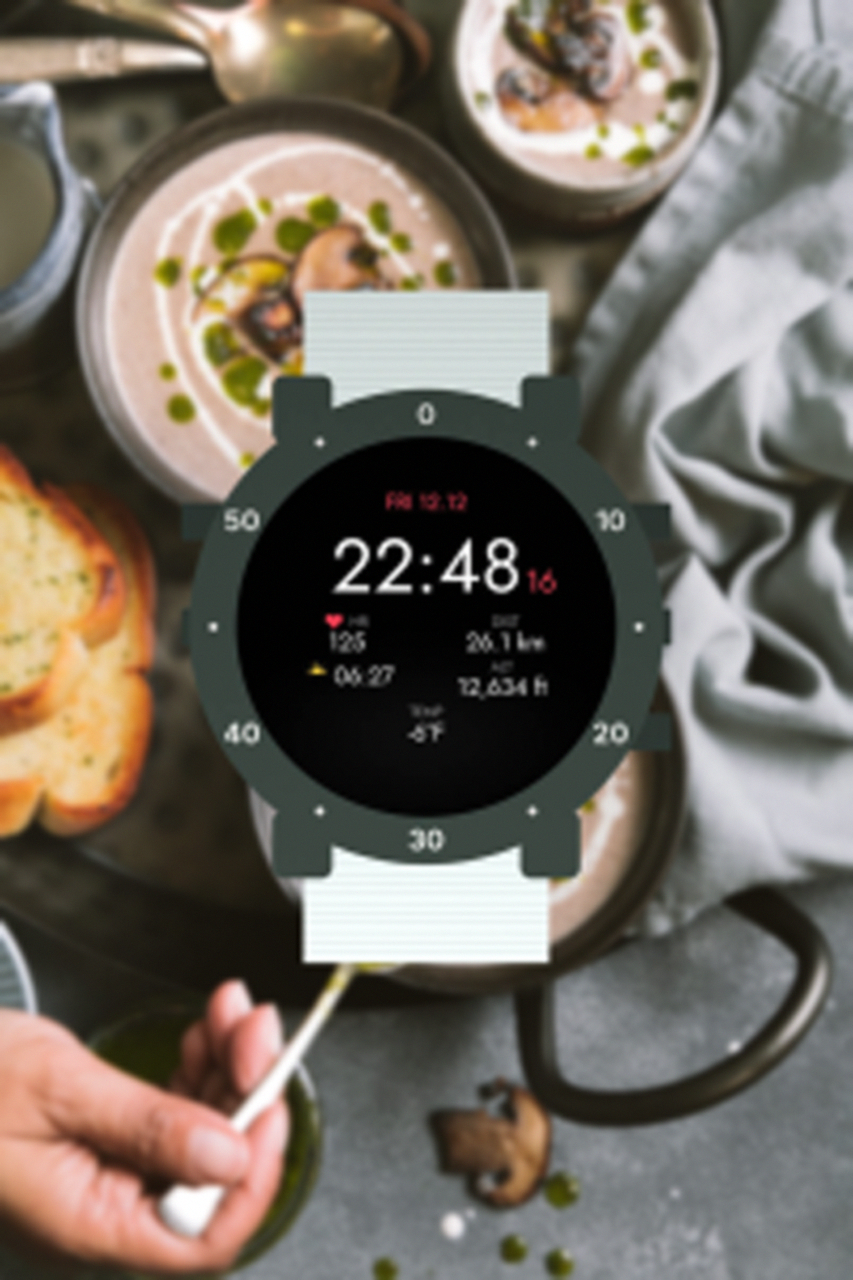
22:48
